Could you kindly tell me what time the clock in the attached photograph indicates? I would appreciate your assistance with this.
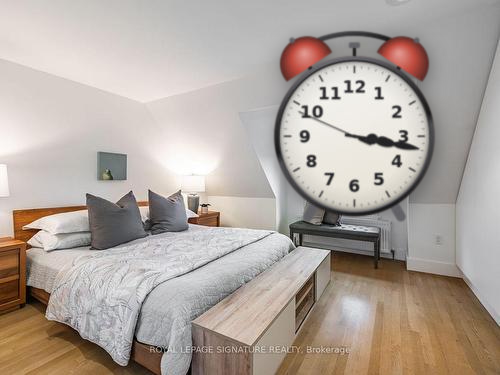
3:16:49
